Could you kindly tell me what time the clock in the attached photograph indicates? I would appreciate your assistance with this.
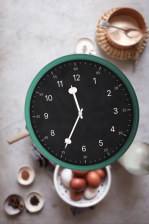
11:35
